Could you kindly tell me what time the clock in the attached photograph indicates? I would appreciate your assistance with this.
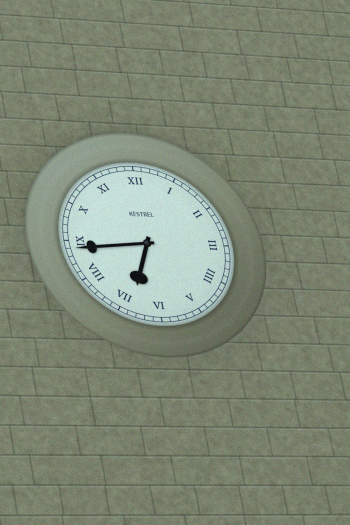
6:44
